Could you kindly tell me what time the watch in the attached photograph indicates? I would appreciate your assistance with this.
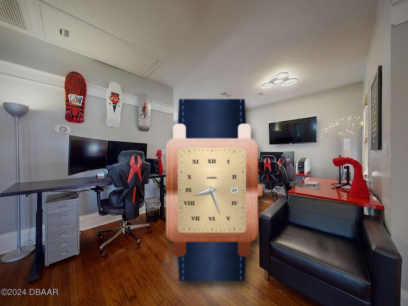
8:27
